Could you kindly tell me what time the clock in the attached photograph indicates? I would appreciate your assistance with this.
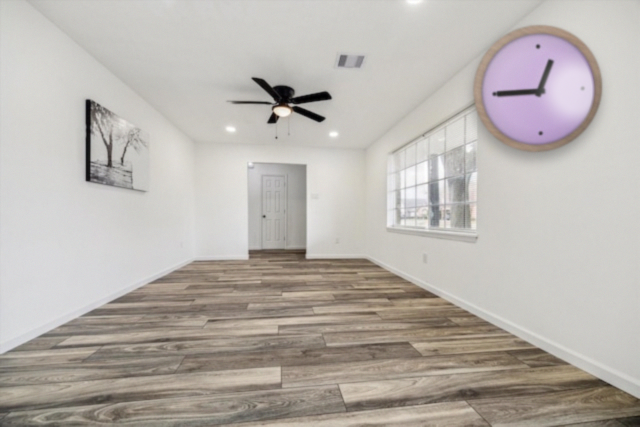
12:45
